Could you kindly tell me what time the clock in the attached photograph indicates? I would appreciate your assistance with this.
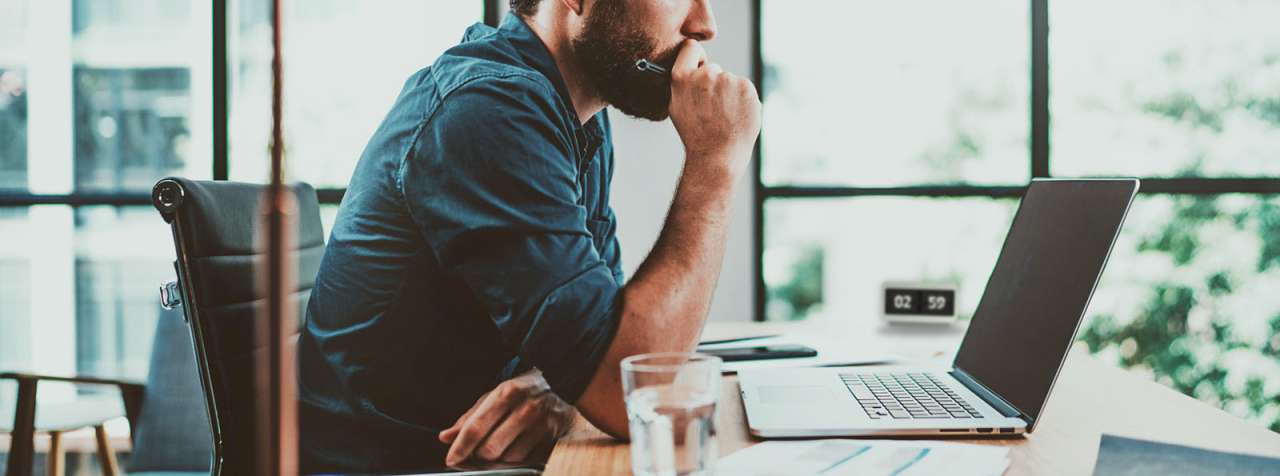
2:59
